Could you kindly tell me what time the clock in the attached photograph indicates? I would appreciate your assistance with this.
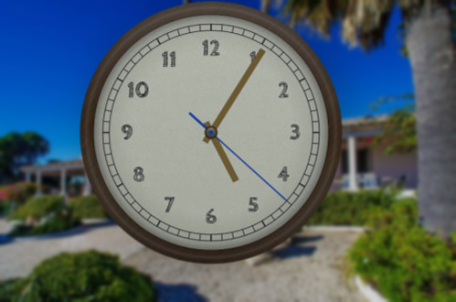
5:05:22
